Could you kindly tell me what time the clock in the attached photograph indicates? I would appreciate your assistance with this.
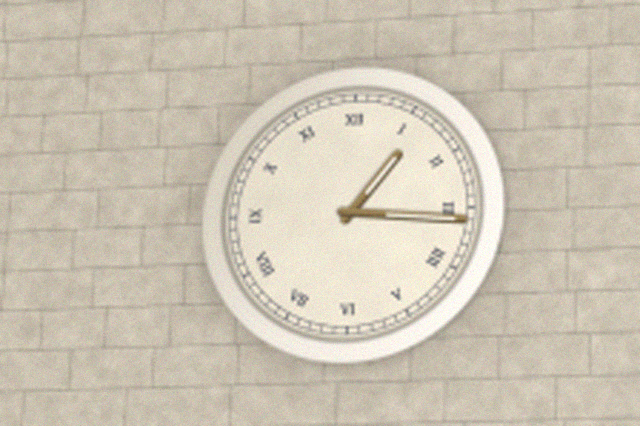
1:16
